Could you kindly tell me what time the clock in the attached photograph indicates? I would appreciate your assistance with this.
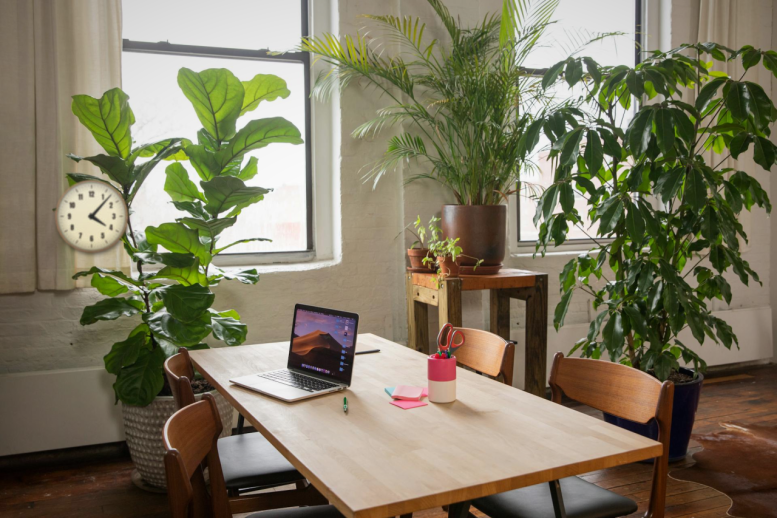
4:07
